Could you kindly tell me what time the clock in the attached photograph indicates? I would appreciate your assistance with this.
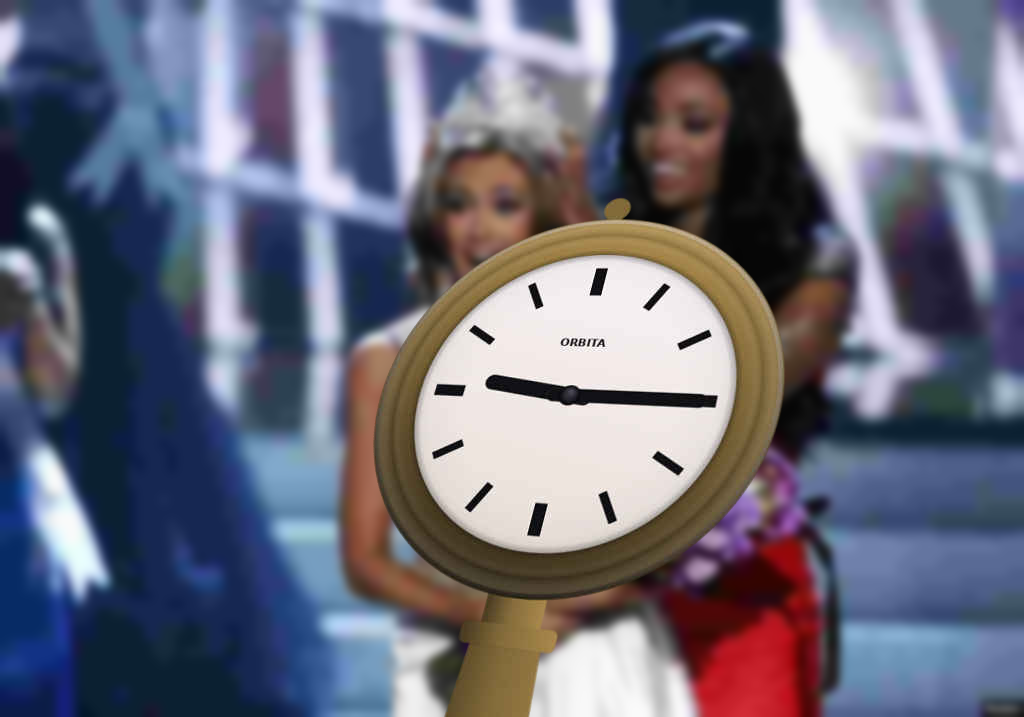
9:15
